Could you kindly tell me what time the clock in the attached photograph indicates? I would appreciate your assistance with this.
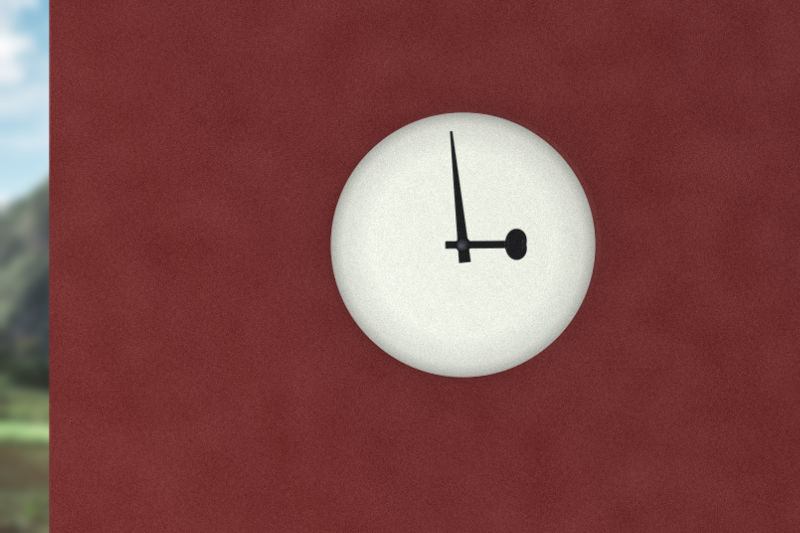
2:59
